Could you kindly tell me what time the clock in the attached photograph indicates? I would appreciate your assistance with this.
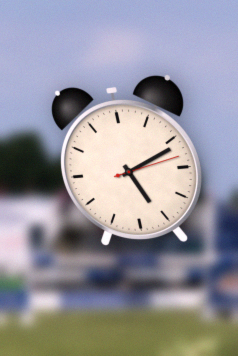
5:11:13
